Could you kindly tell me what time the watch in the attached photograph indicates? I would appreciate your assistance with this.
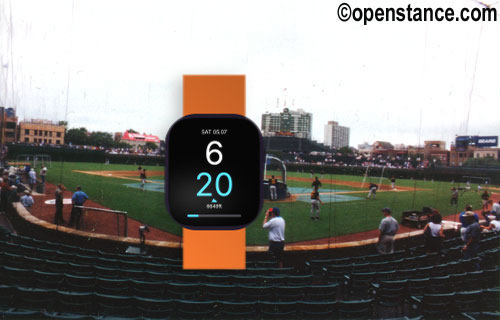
6:20
